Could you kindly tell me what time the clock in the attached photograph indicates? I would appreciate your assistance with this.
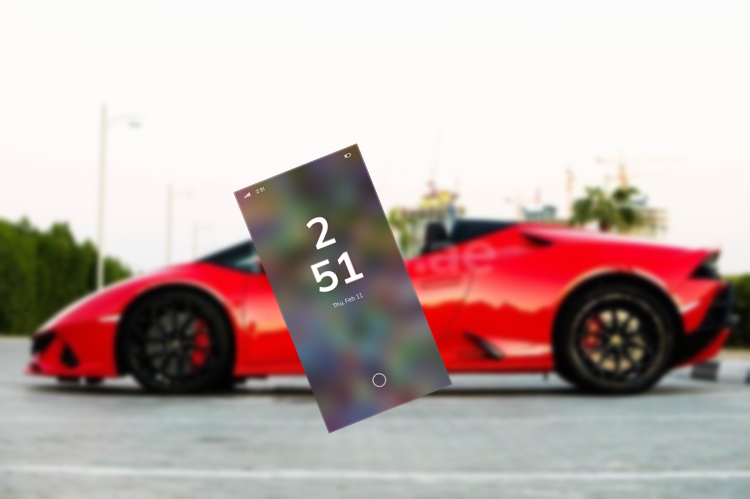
2:51
